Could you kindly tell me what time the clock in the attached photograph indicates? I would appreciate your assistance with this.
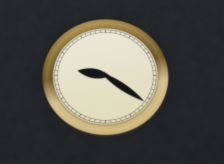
9:21
